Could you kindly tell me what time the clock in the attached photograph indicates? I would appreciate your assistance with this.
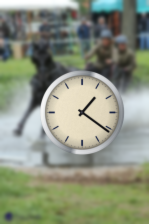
1:21
